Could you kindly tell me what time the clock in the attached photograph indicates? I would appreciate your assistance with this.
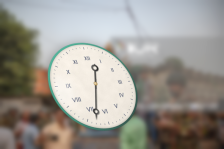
12:33
